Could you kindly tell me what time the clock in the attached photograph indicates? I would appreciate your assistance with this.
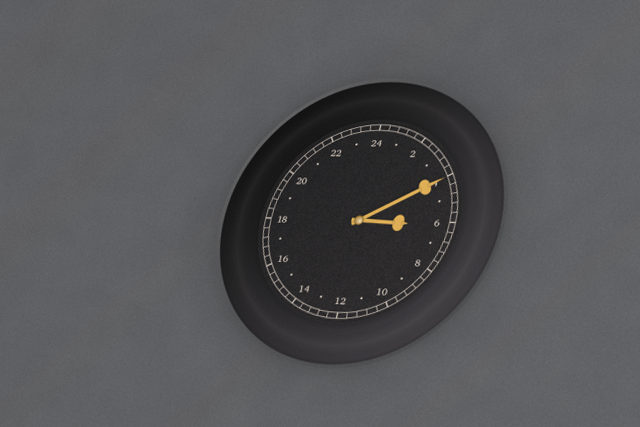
6:10
